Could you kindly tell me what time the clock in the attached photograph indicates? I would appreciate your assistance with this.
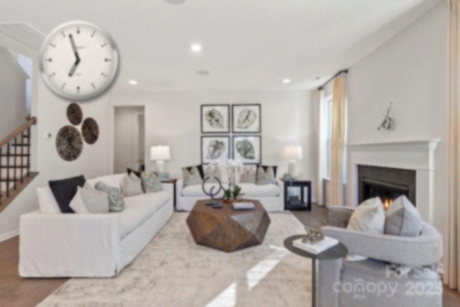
6:57
